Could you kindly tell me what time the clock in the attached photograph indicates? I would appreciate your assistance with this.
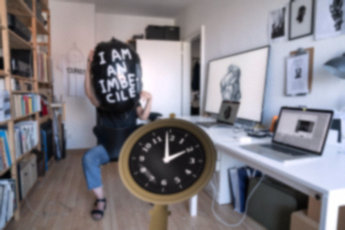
1:59
